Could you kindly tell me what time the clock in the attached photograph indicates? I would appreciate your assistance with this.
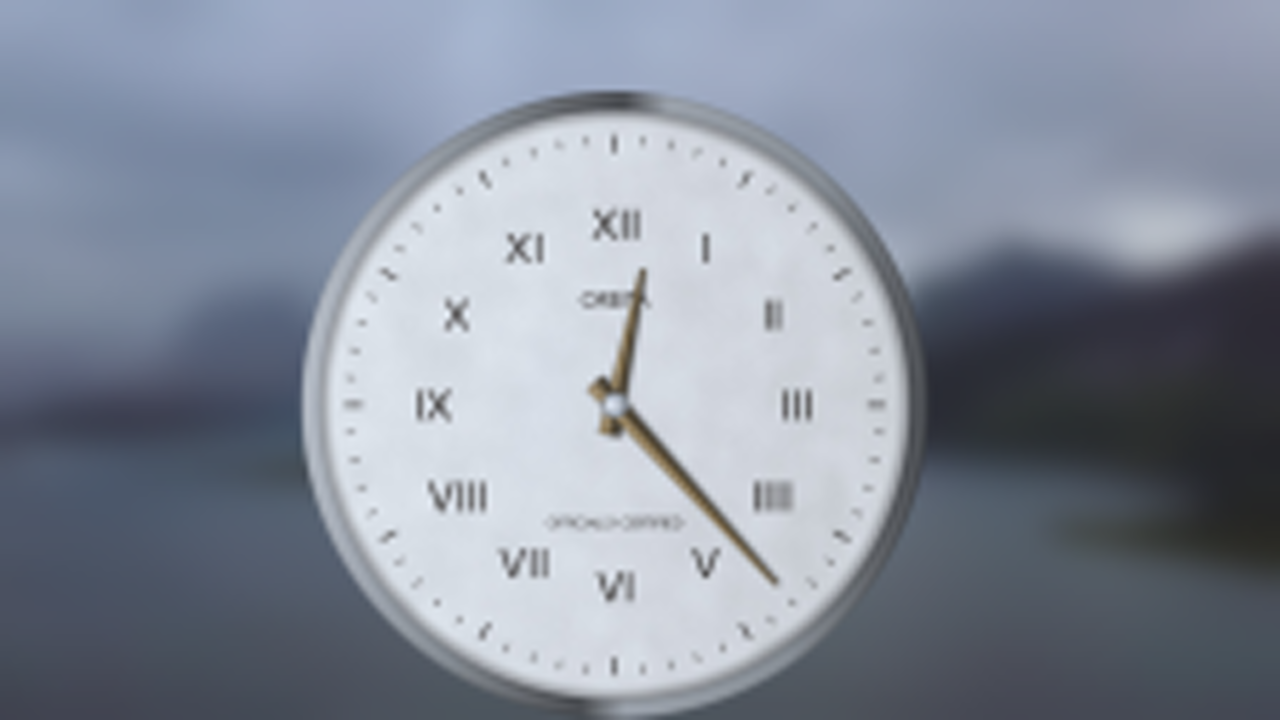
12:23
